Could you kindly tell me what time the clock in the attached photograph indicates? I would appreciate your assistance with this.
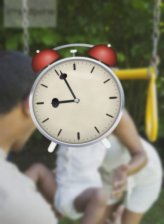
8:56
